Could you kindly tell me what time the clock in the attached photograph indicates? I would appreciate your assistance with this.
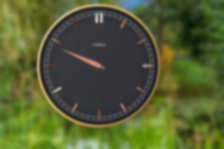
9:49
